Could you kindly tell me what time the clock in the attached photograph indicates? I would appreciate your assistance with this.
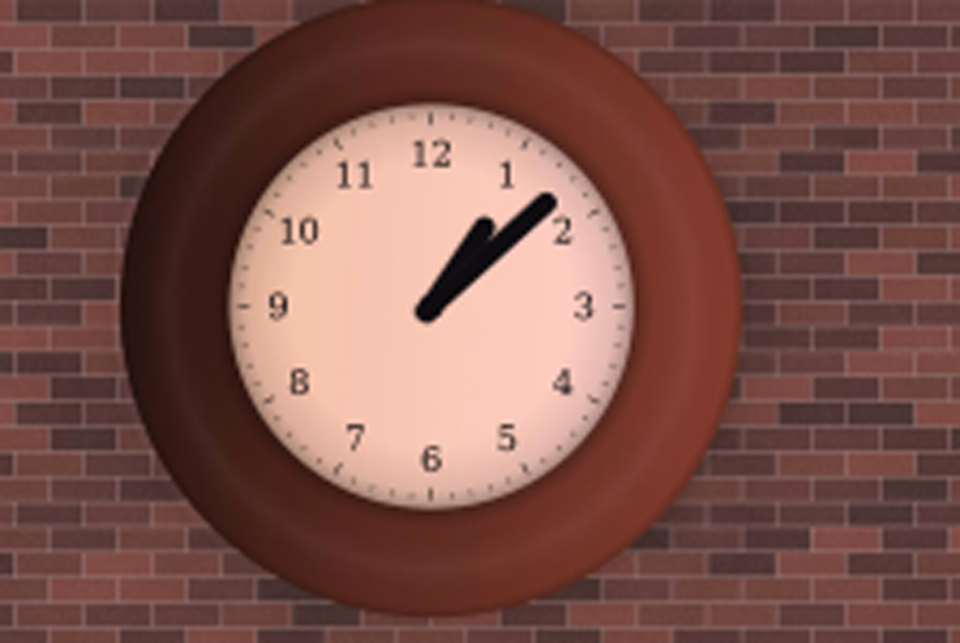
1:08
